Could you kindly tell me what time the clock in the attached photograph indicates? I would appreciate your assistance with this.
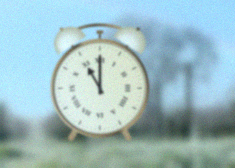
11:00
